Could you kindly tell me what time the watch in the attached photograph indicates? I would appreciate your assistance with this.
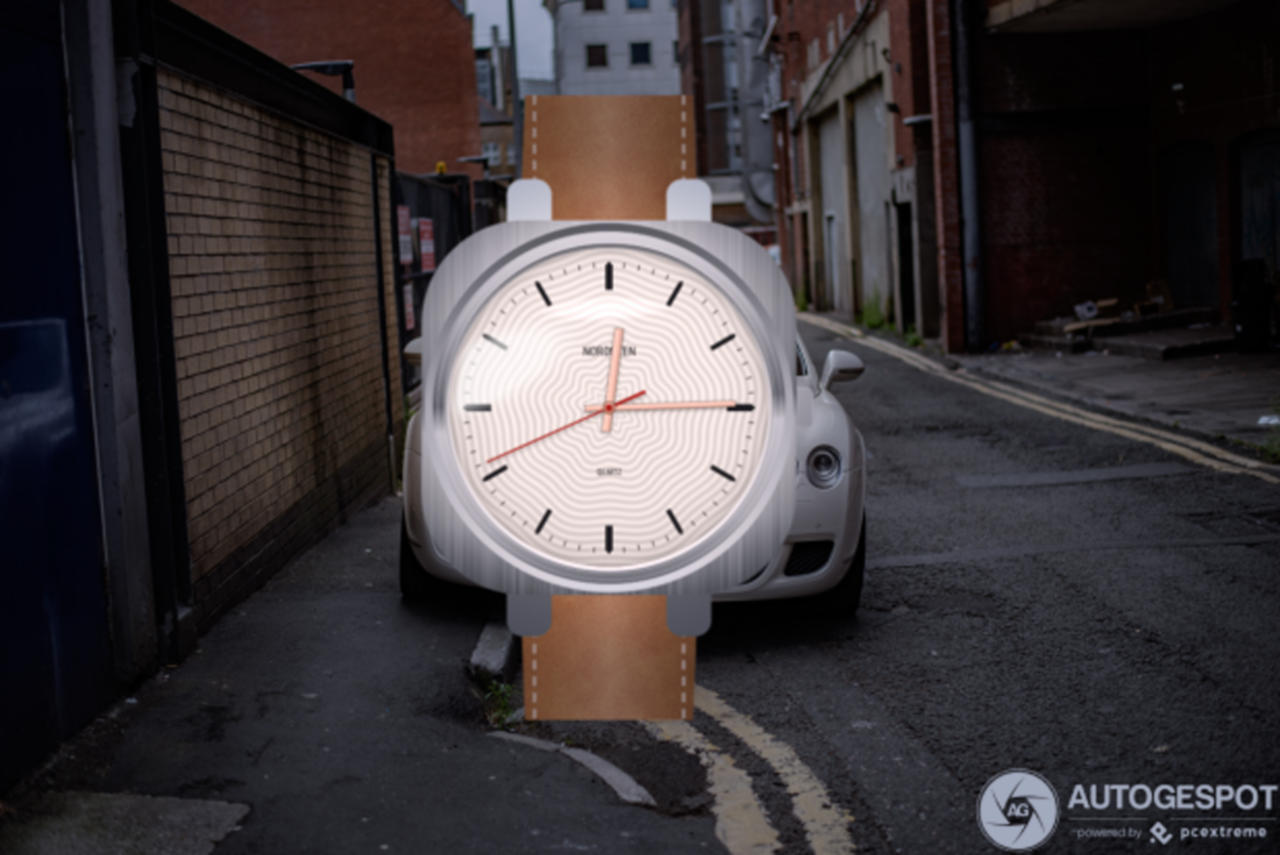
12:14:41
